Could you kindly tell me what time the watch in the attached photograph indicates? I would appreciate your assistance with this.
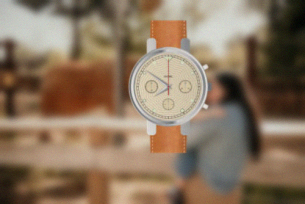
7:51
